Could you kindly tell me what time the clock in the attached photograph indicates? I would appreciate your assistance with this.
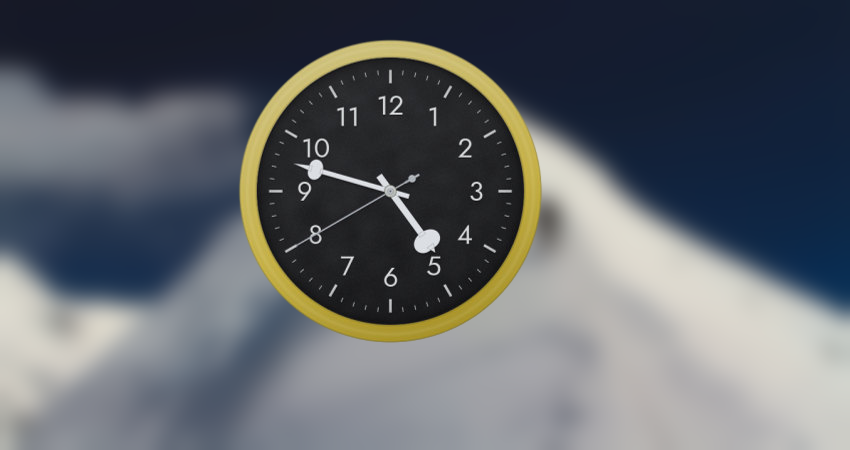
4:47:40
